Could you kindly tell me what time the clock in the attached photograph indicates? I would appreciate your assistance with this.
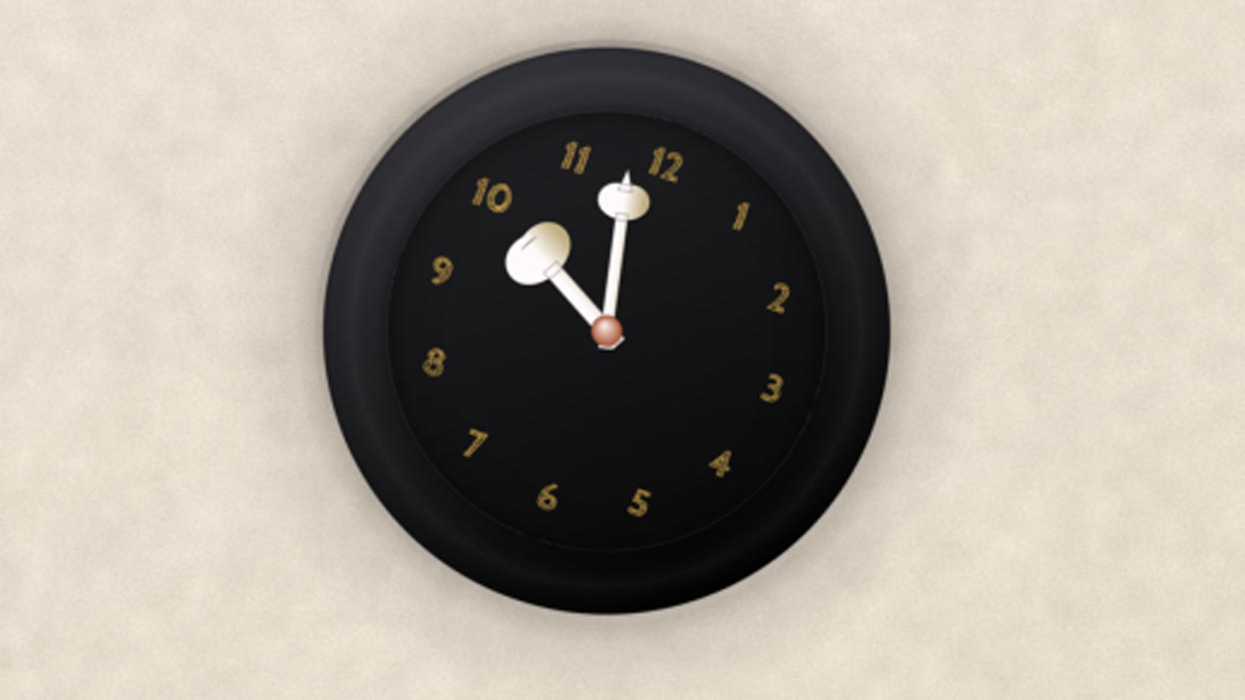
9:58
